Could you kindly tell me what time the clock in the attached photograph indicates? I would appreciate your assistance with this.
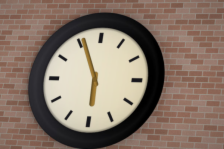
5:56
